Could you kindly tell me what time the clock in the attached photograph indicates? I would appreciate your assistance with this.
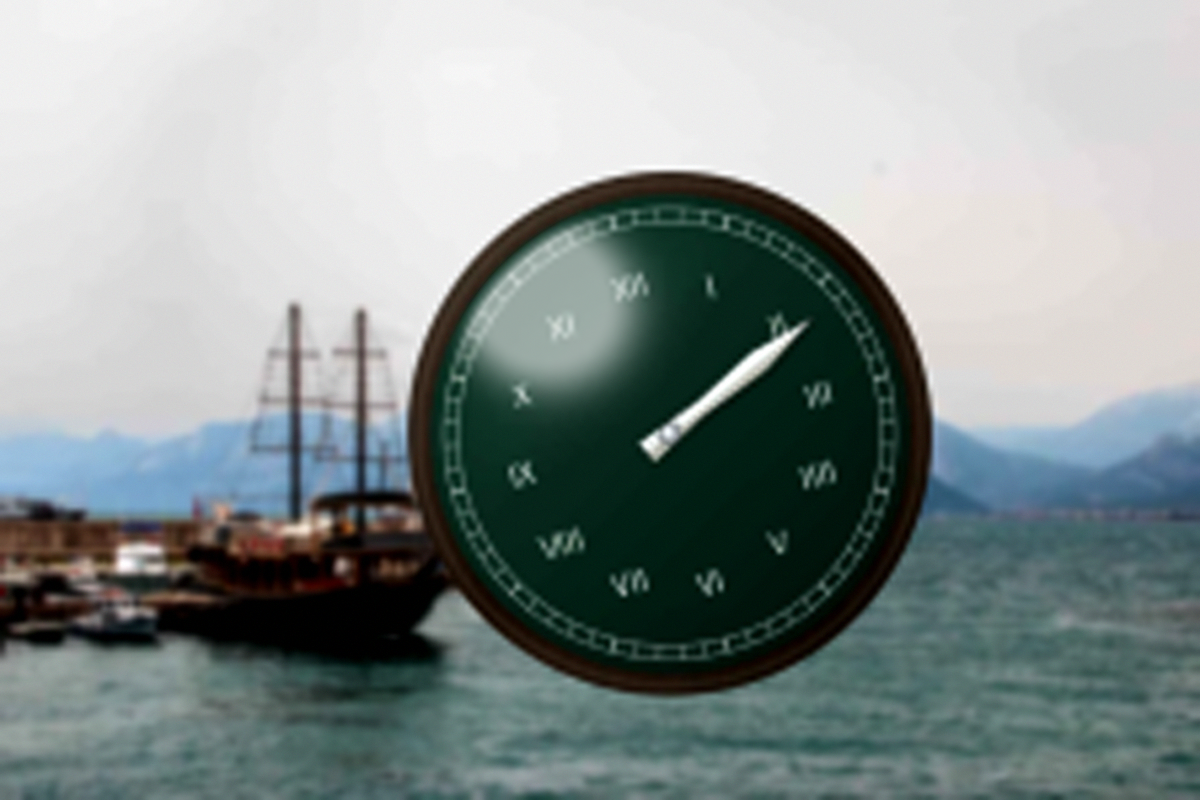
2:11
